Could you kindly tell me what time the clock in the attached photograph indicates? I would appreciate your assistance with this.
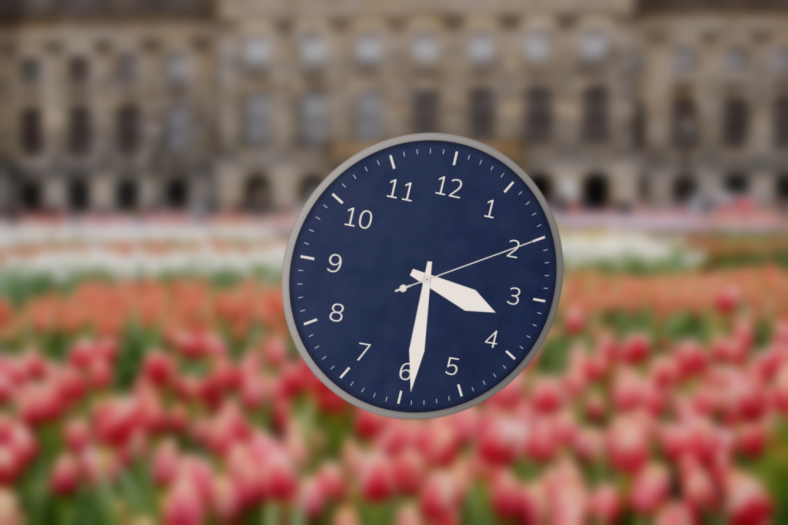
3:29:10
